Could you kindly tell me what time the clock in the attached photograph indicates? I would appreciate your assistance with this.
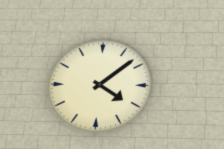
4:08
